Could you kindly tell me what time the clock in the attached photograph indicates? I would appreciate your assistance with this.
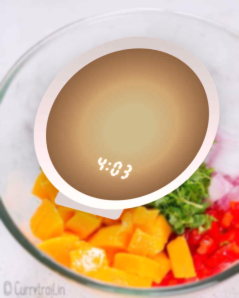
4:03
